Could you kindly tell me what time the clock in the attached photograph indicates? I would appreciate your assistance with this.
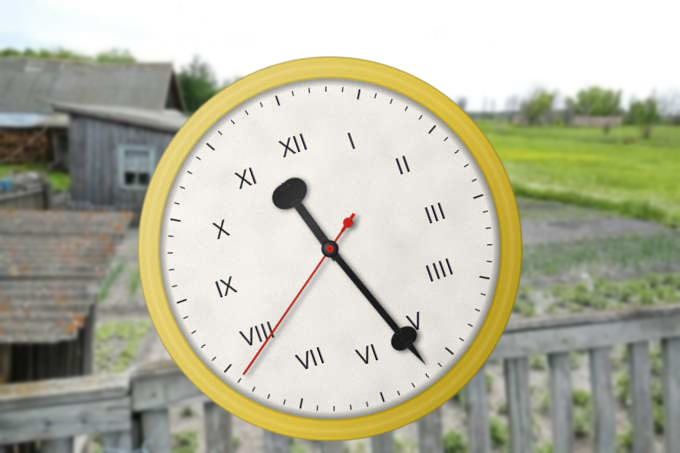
11:26:39
